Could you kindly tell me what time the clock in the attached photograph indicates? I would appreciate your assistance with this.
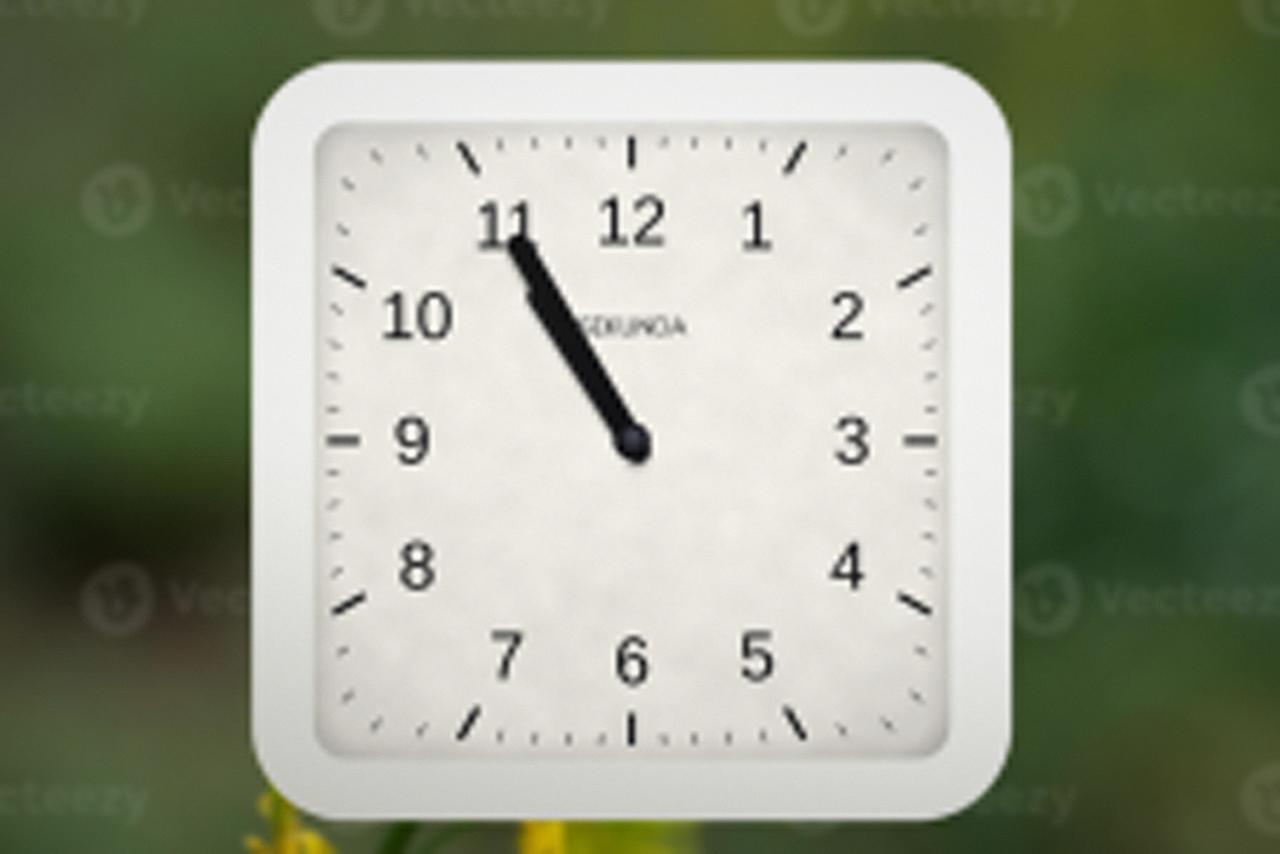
10:55
